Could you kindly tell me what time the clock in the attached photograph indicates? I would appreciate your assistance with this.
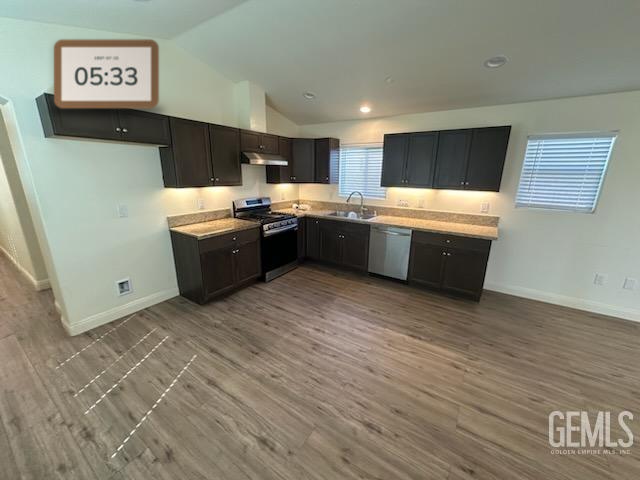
5:33
